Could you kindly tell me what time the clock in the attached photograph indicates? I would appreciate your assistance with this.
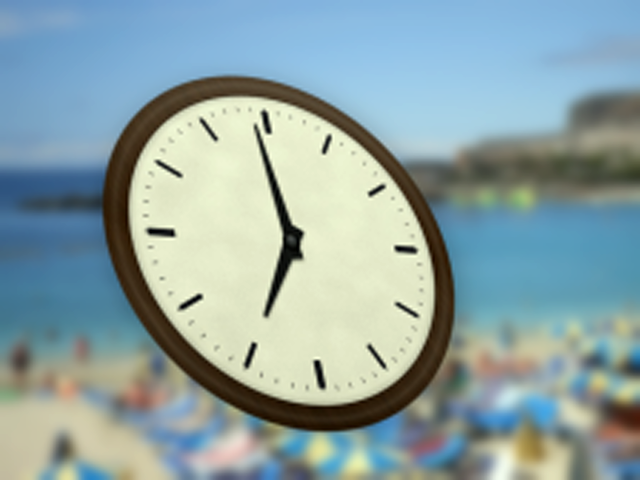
6:59
